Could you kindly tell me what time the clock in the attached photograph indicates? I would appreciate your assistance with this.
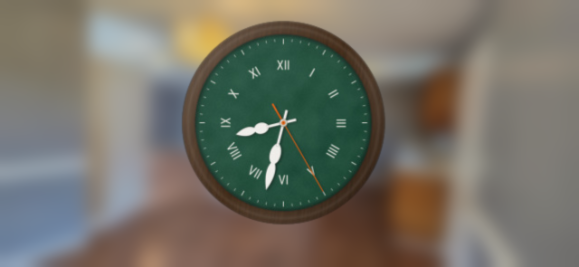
8:32:25
